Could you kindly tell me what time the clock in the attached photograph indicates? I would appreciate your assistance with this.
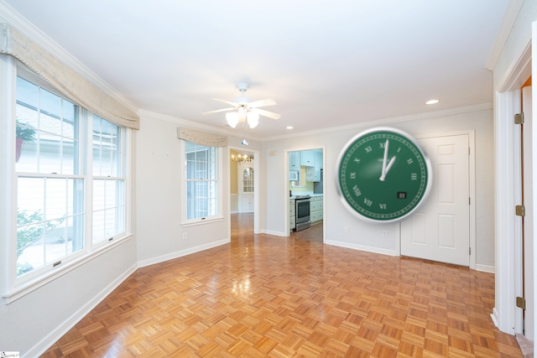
1:01
